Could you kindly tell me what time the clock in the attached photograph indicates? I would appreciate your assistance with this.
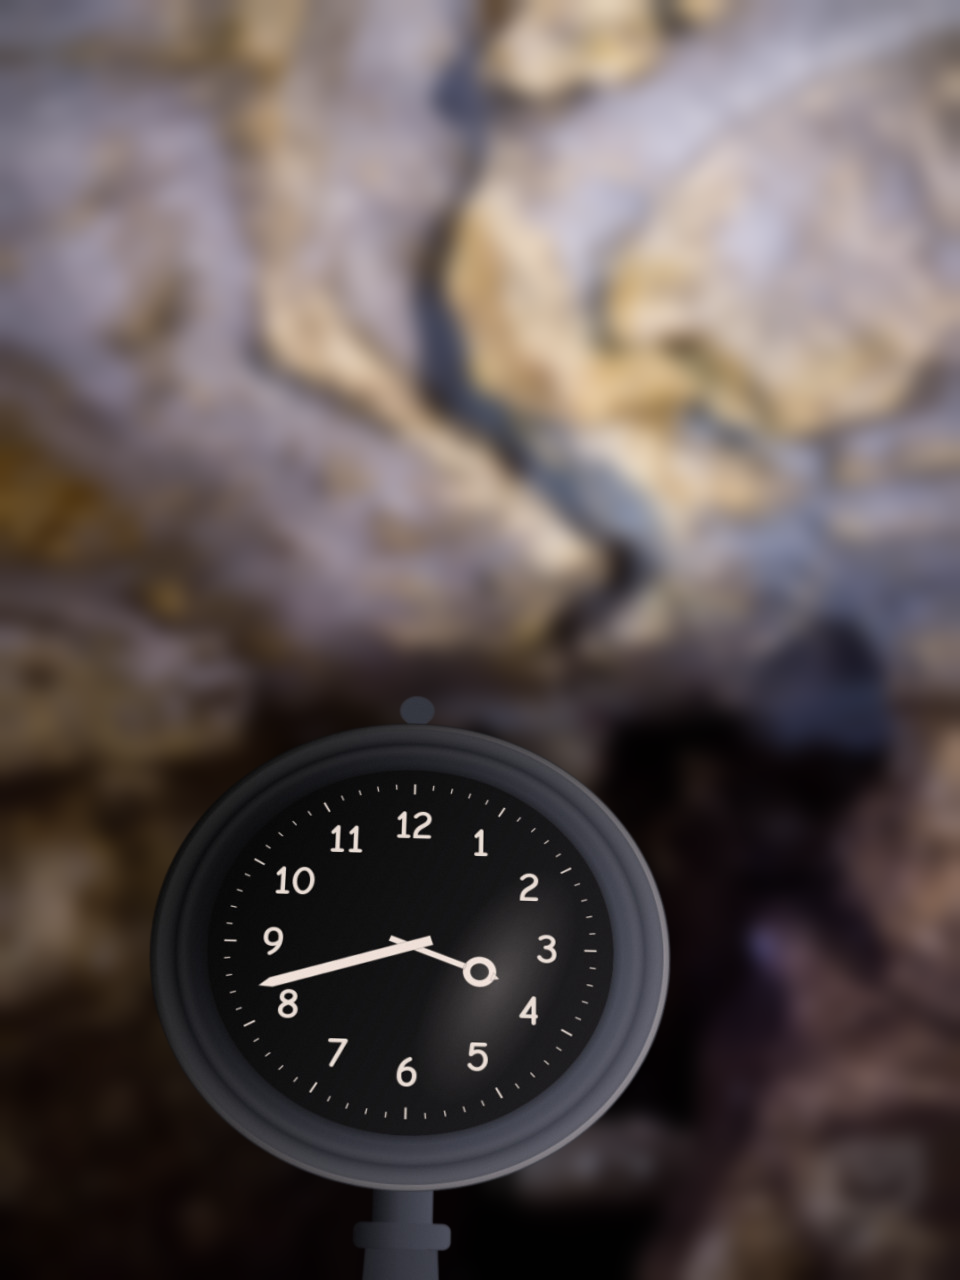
3:42
